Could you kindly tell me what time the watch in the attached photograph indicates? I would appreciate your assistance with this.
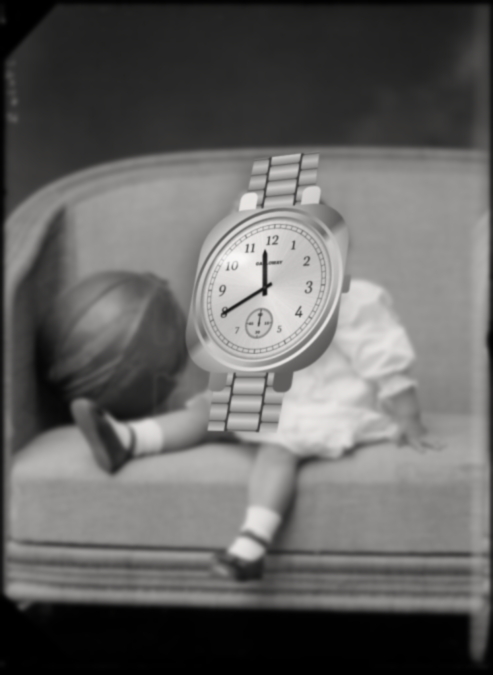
11:40
